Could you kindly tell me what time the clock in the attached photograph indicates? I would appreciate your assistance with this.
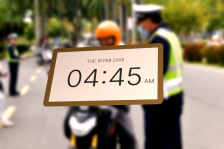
4:45
